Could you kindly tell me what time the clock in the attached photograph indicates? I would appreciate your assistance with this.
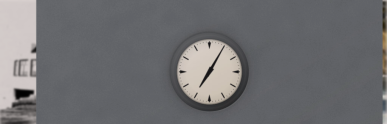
7:05
